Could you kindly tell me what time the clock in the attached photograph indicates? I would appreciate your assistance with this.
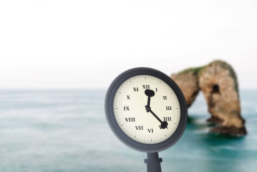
12:23
